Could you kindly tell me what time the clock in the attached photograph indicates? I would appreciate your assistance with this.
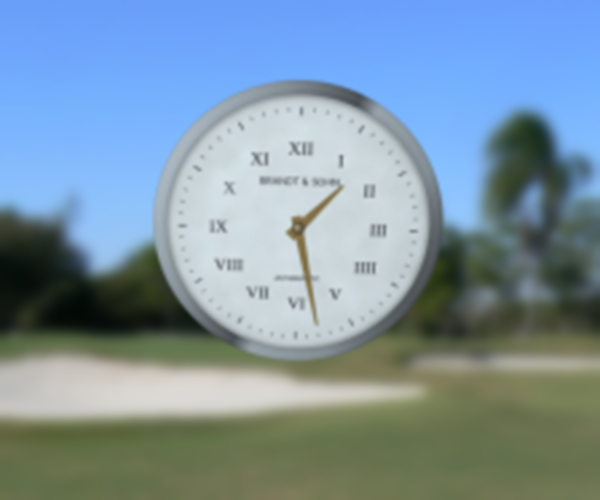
1:28
